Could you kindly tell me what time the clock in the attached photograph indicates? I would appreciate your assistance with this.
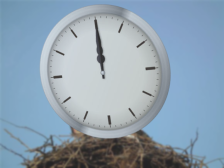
12:00
